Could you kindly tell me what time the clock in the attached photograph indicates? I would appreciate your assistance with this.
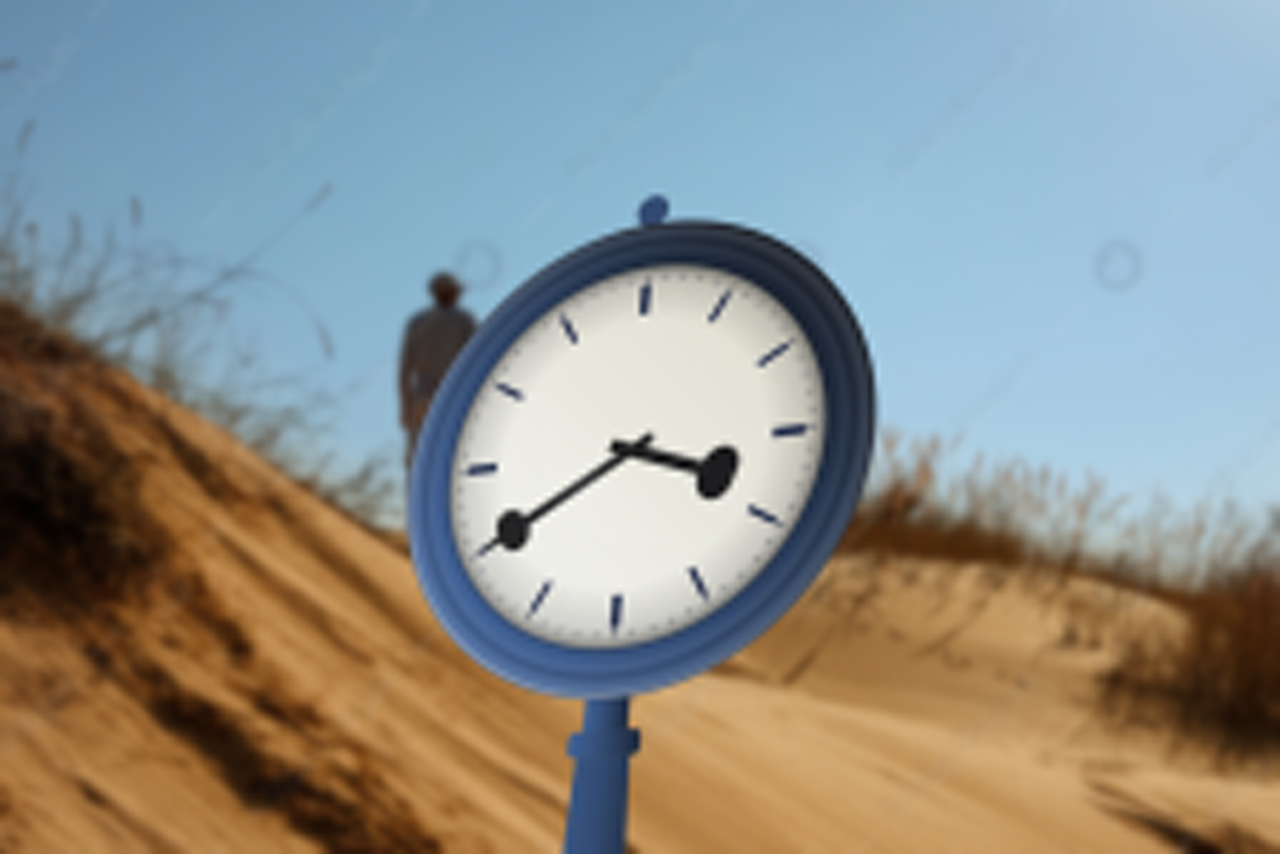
3:40
